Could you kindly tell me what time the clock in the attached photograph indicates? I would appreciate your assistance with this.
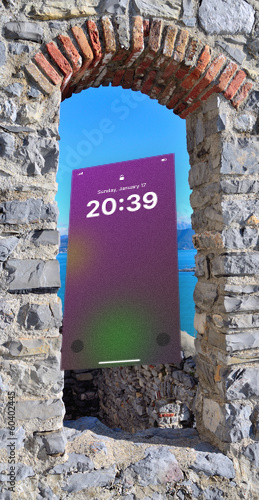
20:39
